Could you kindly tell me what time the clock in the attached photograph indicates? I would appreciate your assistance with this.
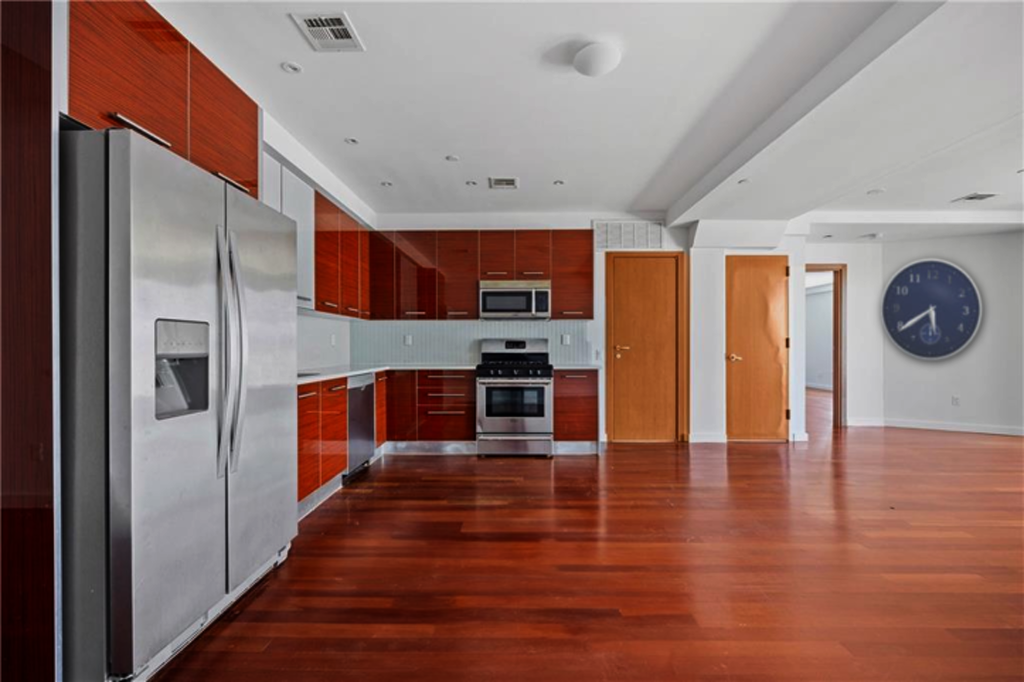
5:39
